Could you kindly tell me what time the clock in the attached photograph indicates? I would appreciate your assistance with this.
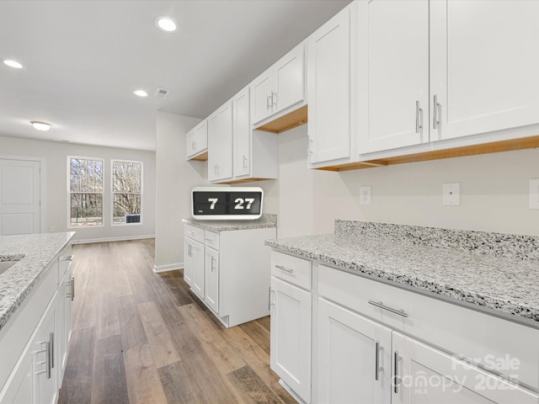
7:27
